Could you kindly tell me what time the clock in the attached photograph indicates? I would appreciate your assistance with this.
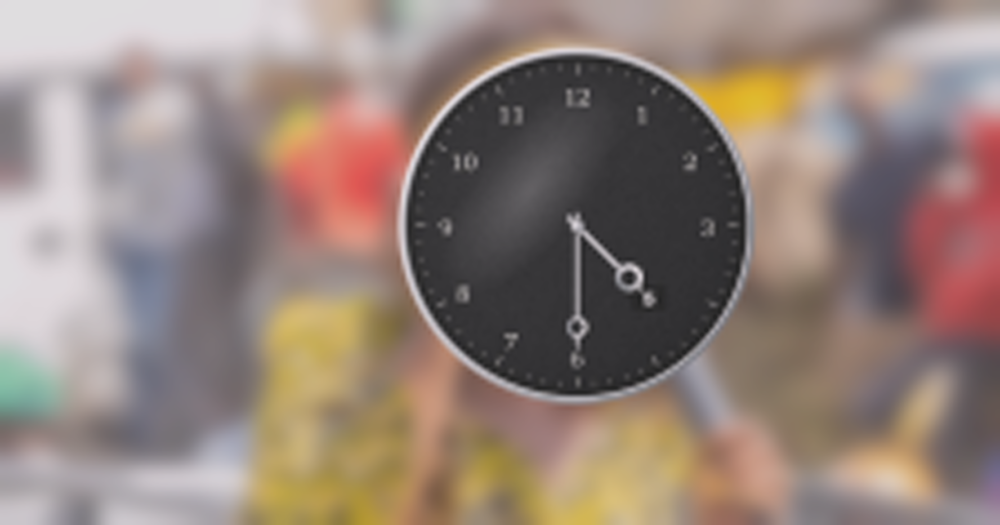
4:30
